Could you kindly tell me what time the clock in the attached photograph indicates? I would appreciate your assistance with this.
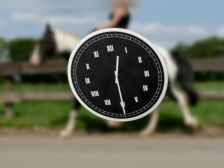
12:30
